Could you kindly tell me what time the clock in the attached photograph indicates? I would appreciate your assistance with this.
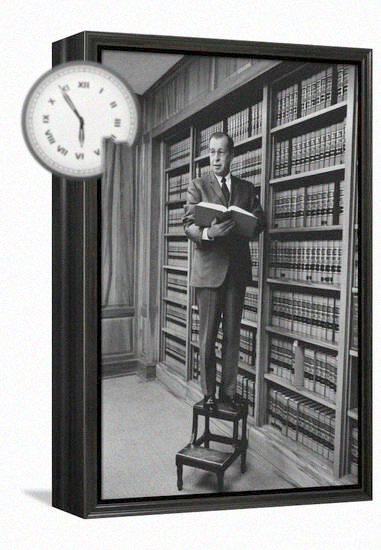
5:54
